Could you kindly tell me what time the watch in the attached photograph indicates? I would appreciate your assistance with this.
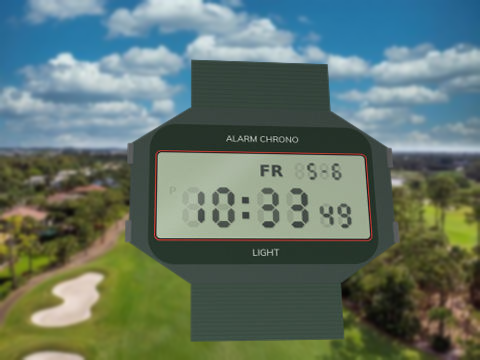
10:33:49
